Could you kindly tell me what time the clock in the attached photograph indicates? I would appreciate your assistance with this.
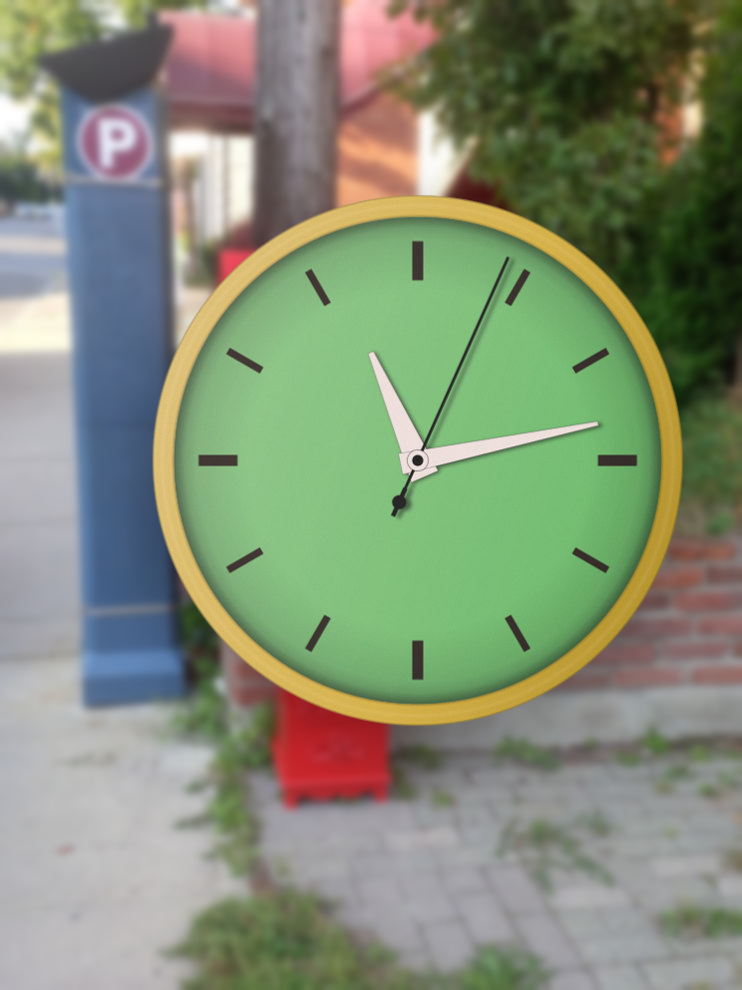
11:13:04
